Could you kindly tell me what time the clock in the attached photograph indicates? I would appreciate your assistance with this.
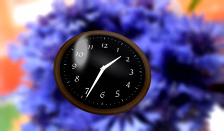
1:34
